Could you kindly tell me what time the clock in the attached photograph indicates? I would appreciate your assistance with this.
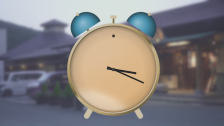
3:19
